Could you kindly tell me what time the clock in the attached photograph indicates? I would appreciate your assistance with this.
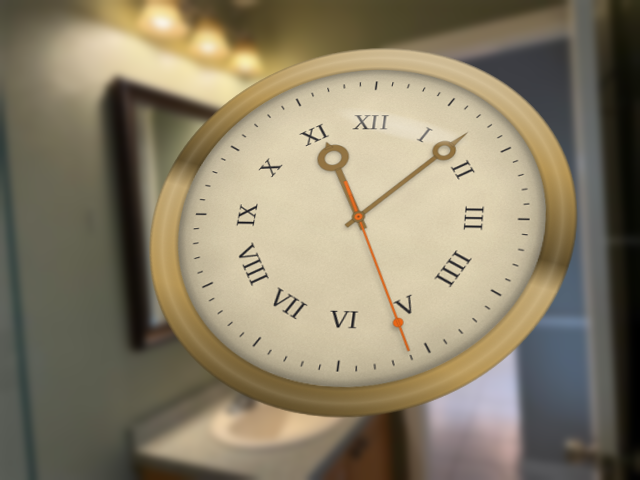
11:07:26
